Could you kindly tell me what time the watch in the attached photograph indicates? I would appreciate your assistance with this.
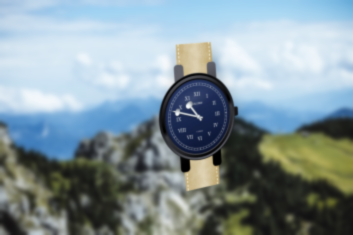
10:48
